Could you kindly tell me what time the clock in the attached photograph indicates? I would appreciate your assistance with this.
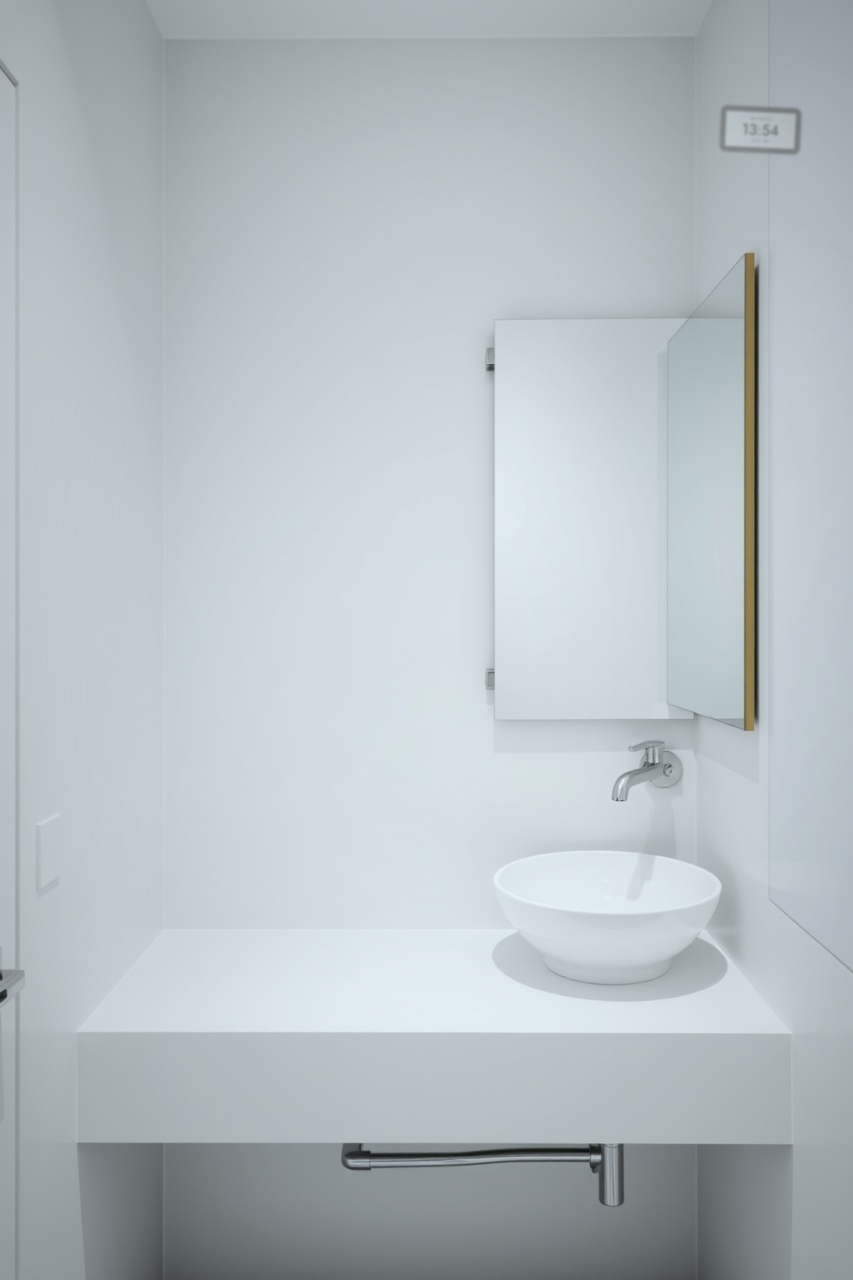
13:54
